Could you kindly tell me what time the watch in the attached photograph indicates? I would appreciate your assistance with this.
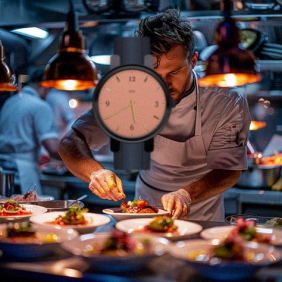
5:40
